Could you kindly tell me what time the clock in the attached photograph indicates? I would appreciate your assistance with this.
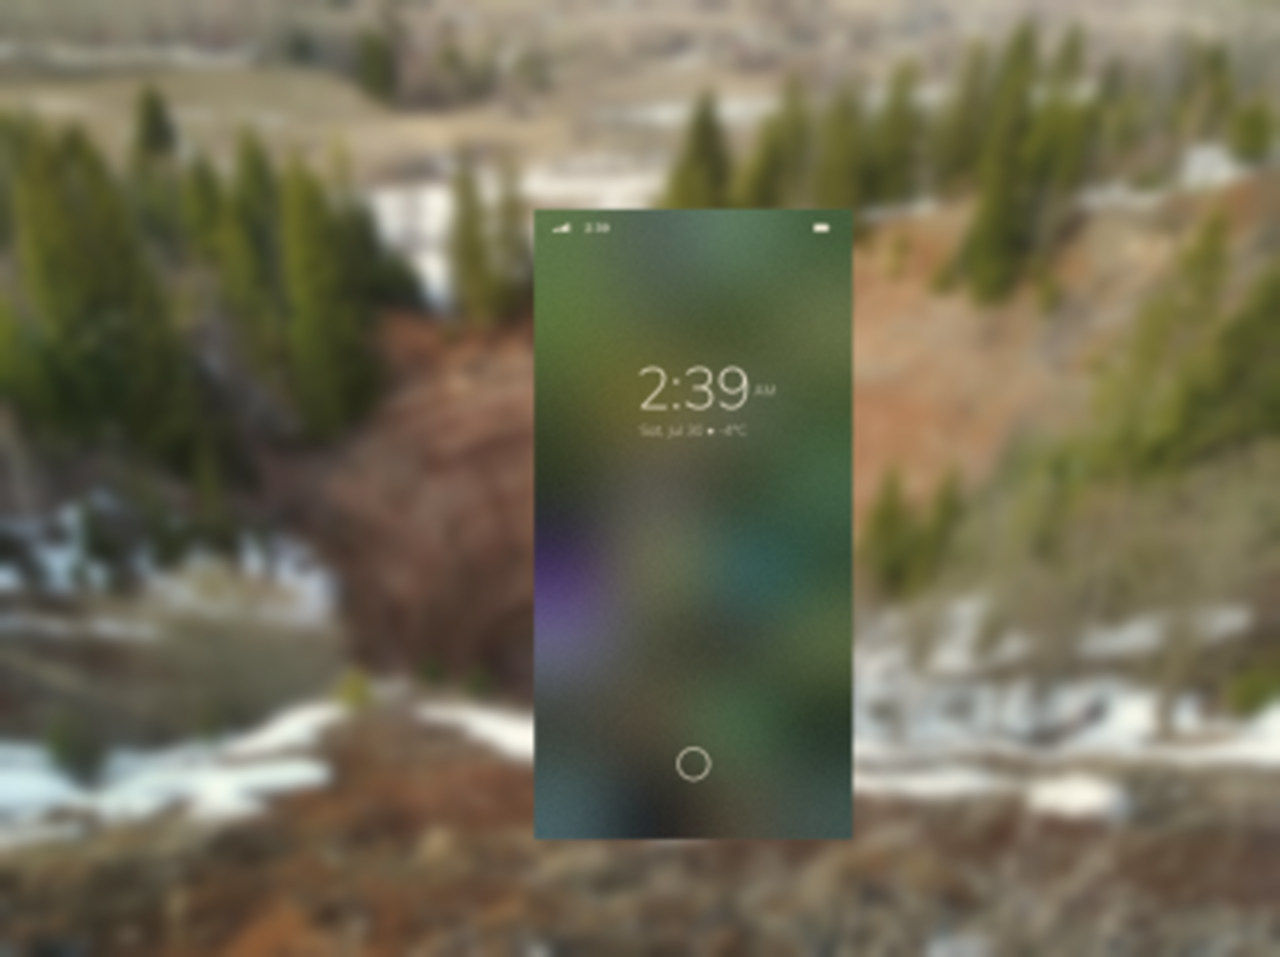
2:39
